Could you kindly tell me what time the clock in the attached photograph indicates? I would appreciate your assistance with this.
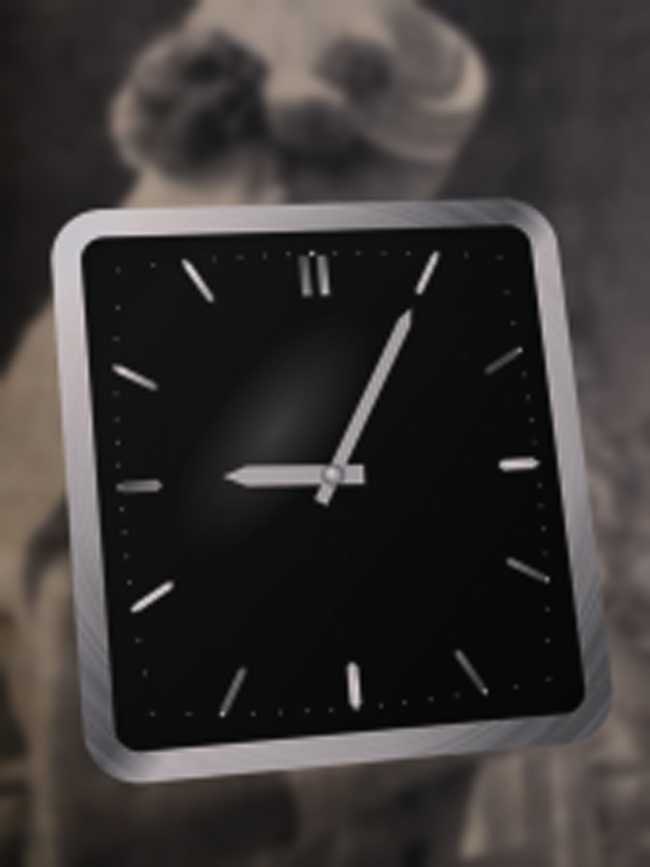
9:05
